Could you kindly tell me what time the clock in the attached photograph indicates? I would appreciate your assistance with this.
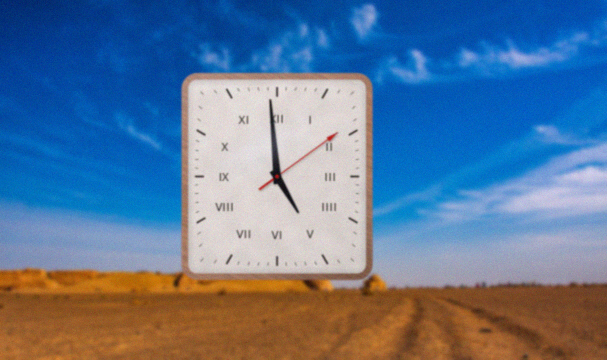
4:59:09
